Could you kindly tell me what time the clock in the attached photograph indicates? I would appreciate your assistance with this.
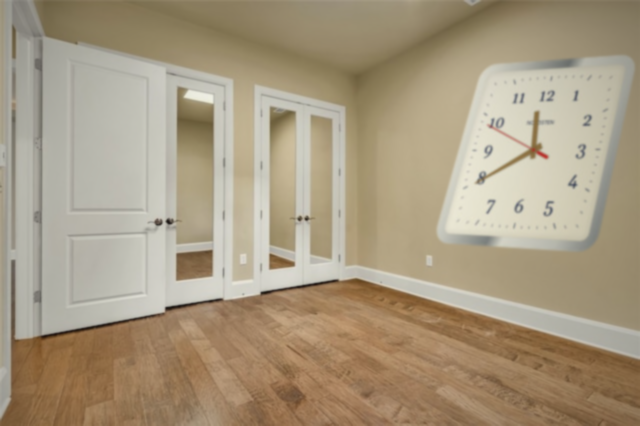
11:39:49
